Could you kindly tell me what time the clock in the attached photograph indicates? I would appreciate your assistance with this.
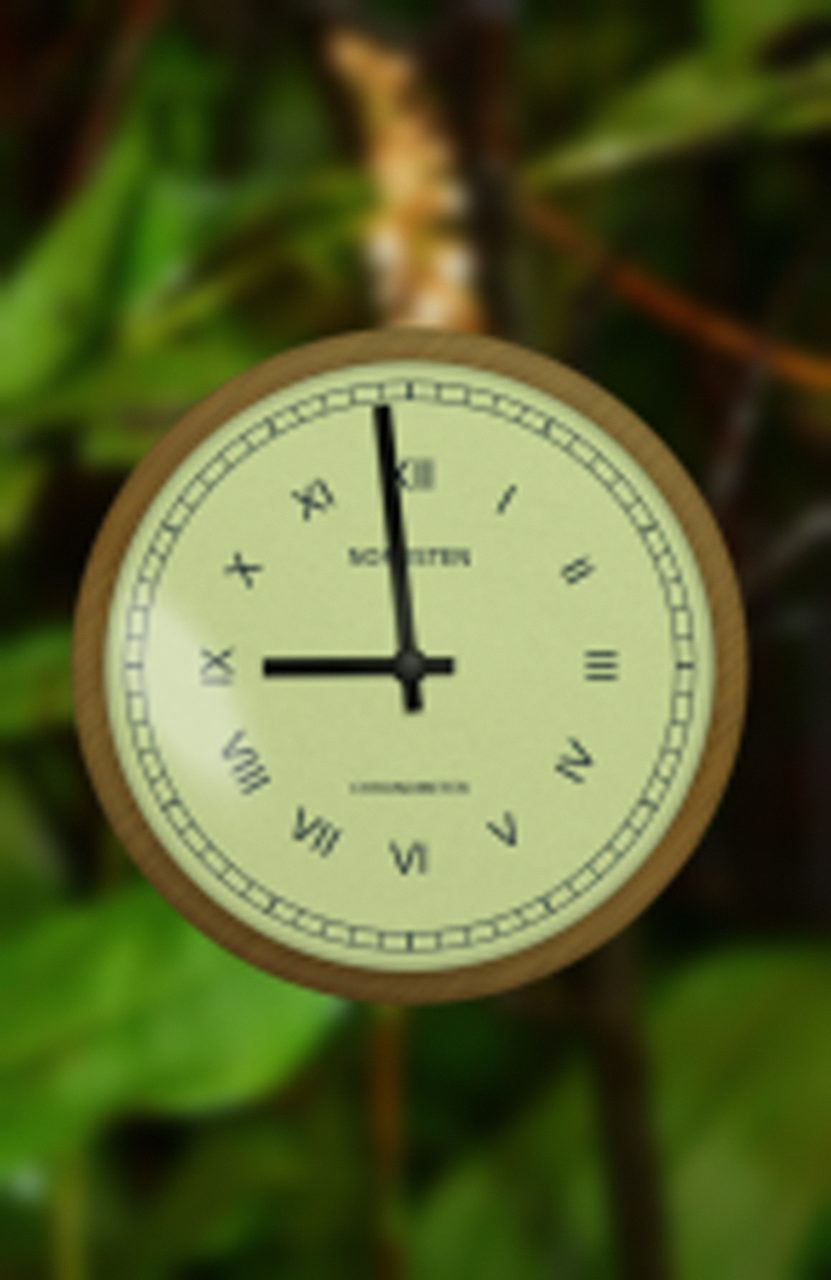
8:59
